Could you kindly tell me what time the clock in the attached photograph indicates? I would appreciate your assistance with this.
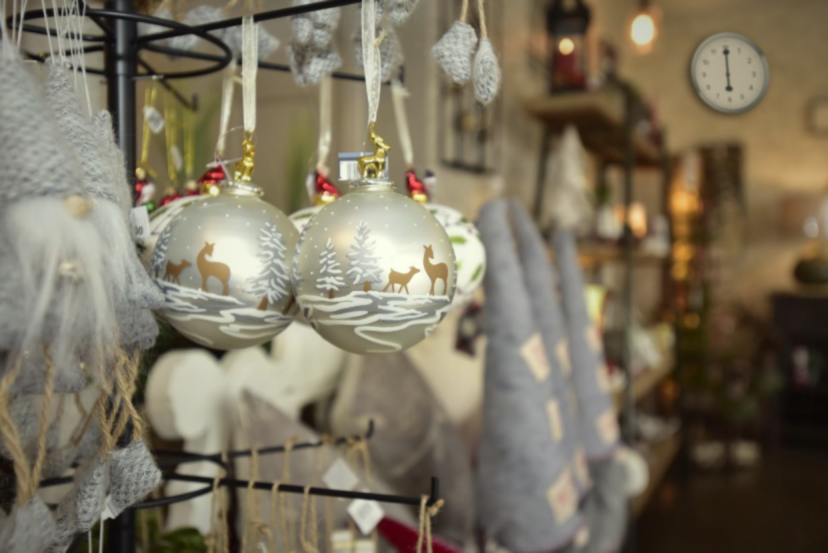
6:00
